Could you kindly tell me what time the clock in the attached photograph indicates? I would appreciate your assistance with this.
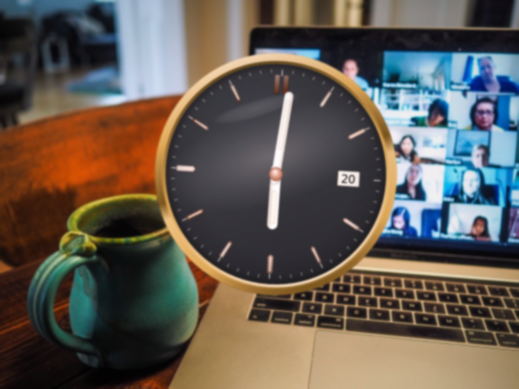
6:01
